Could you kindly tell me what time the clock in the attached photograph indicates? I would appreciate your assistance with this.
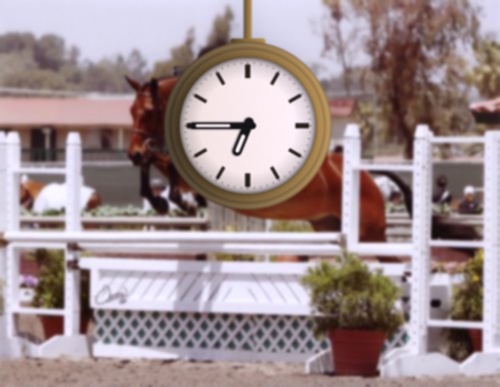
6:45
